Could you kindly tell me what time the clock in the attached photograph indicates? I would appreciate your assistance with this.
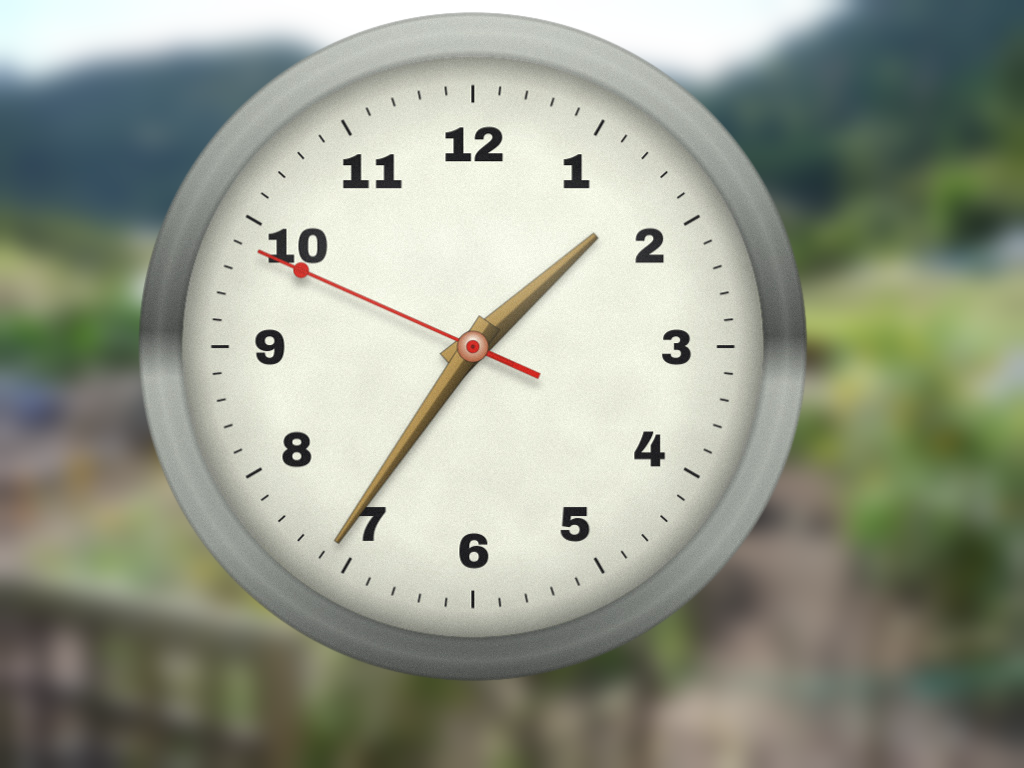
1:35:49
